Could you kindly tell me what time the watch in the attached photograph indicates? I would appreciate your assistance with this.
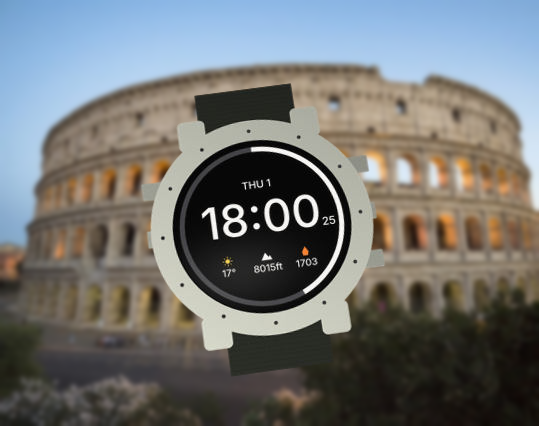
18:00:25
